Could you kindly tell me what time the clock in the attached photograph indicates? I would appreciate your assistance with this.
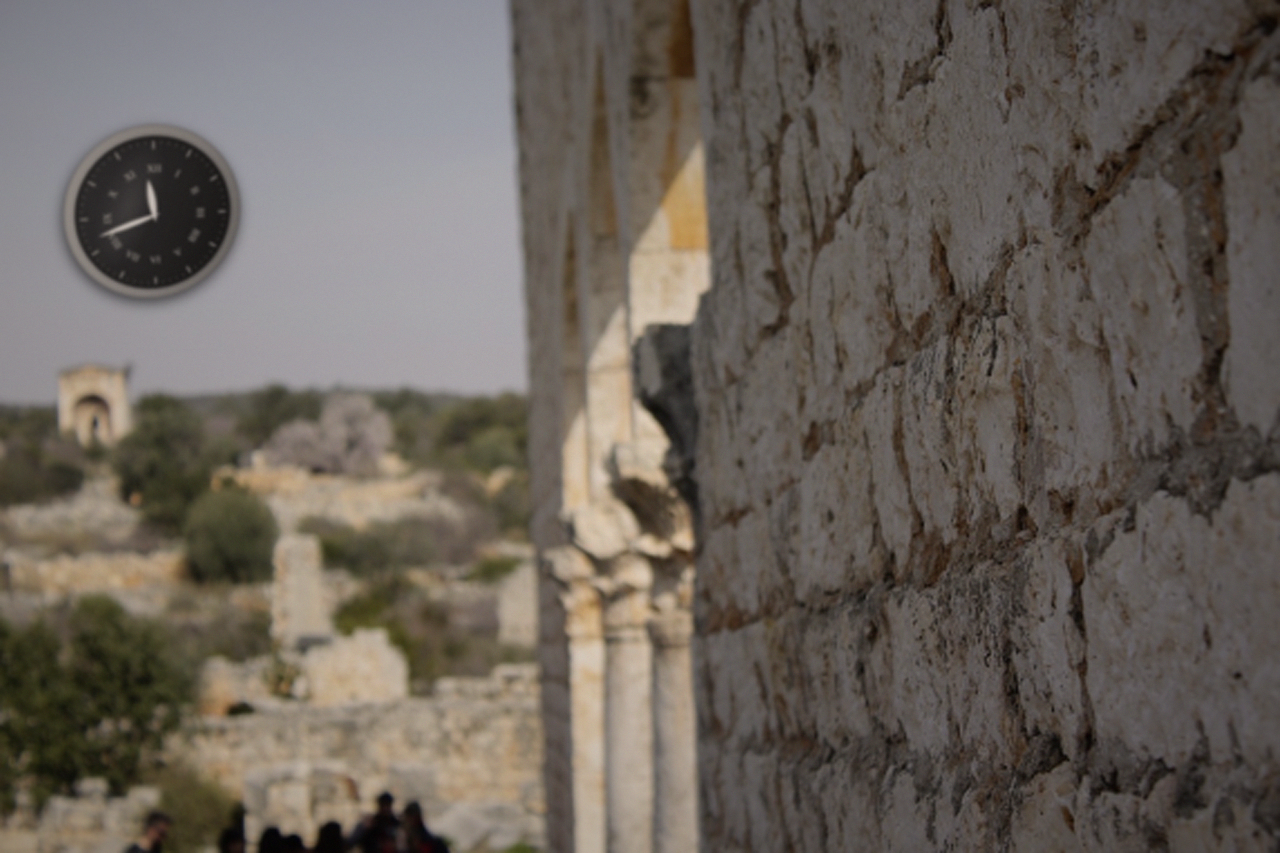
11:42
